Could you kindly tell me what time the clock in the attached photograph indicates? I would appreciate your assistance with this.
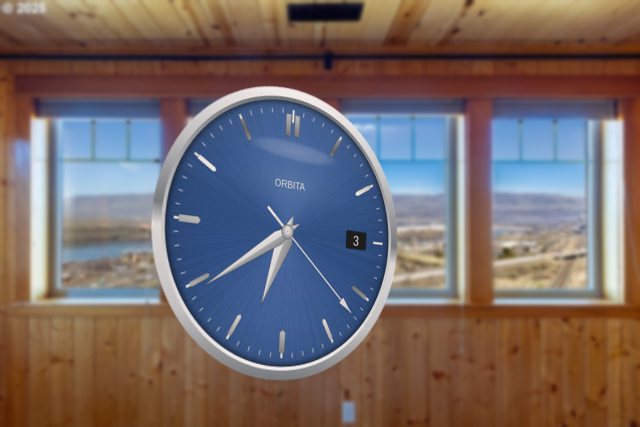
6:39:22
